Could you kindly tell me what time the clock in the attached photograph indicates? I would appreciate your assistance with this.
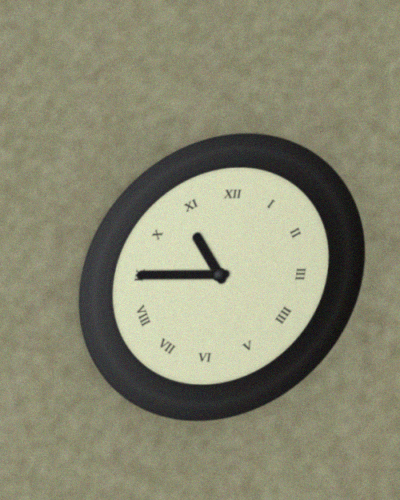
10:45
